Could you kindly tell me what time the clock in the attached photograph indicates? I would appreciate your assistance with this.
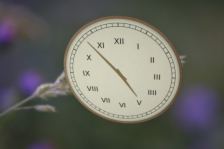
4:53
